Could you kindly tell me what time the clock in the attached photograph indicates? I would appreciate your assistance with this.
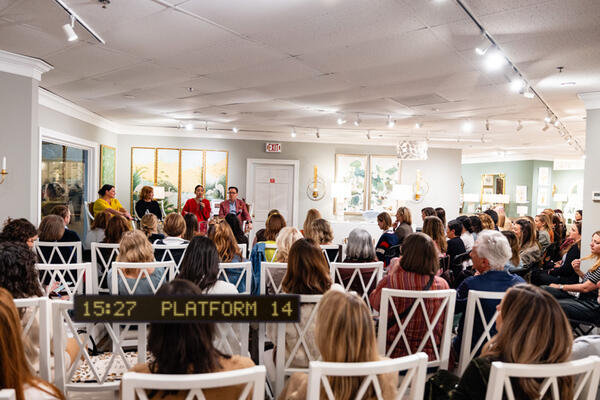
15:27
